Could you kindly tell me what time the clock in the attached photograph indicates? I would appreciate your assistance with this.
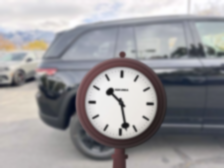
10:28
